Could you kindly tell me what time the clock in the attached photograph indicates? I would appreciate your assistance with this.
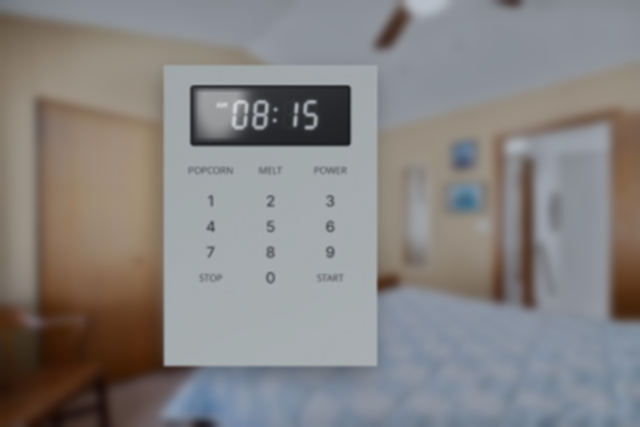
8:15
